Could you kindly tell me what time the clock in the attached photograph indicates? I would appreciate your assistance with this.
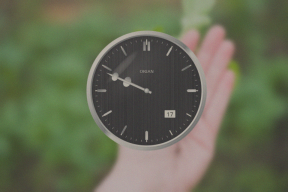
9:49
